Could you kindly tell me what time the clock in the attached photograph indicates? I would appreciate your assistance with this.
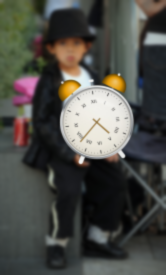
4:38
